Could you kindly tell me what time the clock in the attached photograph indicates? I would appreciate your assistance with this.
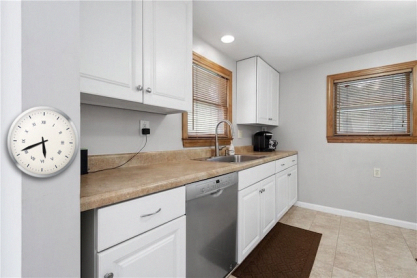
5:41
